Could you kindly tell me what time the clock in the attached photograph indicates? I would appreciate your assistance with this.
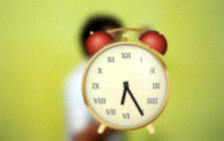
6:25
